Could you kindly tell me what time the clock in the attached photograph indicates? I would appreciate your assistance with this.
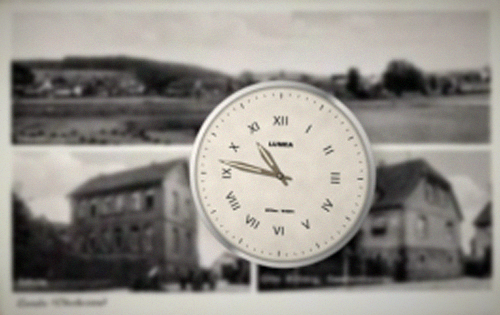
10:47
